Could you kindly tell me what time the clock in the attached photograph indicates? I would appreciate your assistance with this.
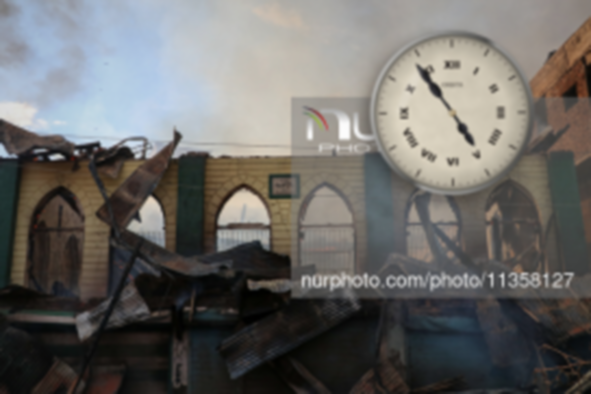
4:54
